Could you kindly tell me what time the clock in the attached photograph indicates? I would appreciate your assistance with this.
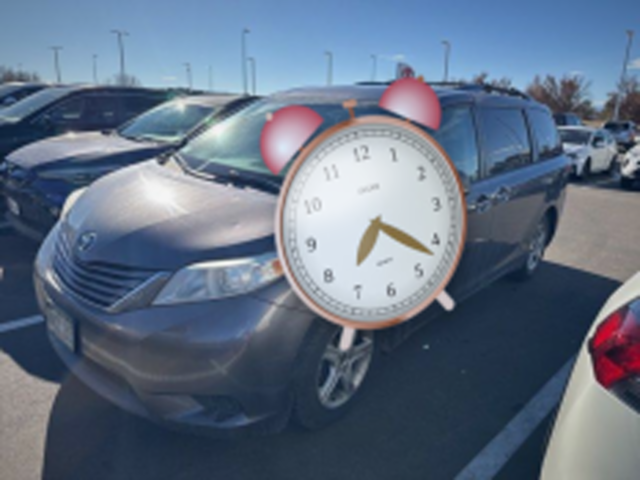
7:22
